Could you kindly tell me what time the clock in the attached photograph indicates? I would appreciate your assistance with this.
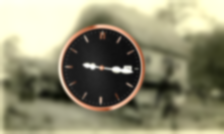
9:16
